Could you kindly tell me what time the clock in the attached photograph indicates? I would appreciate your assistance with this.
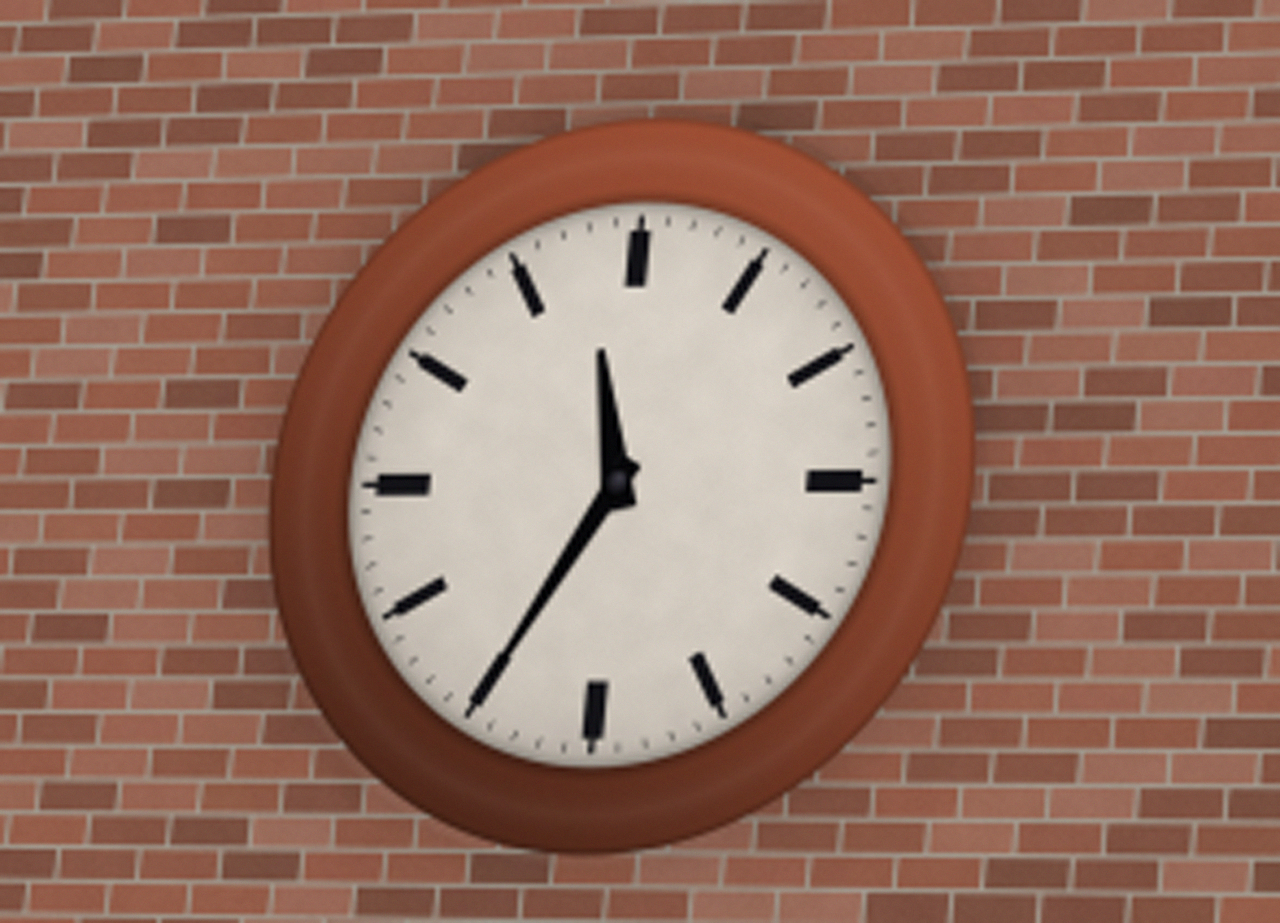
11:35
